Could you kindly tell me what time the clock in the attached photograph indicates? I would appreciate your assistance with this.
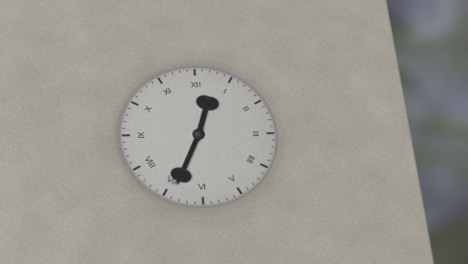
12:34
